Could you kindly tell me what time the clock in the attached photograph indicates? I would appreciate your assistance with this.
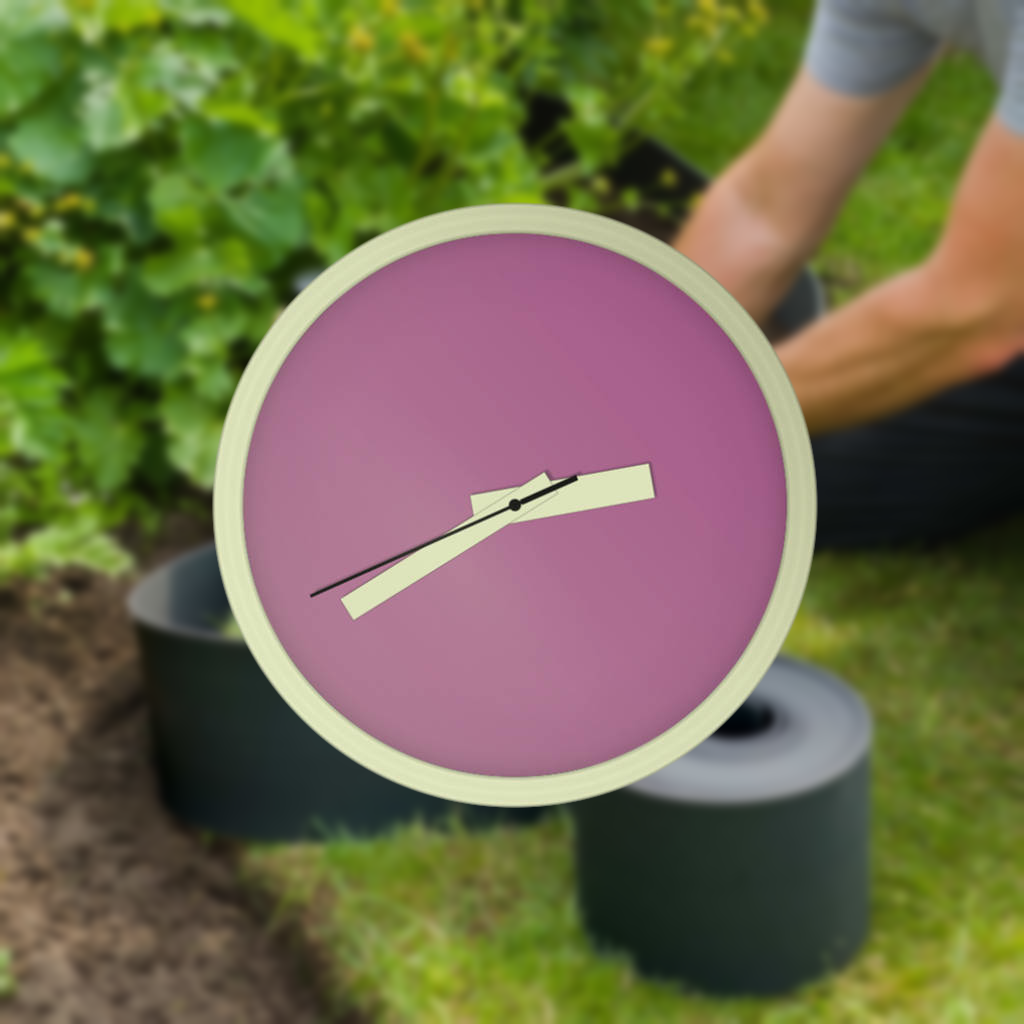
2:39:41
